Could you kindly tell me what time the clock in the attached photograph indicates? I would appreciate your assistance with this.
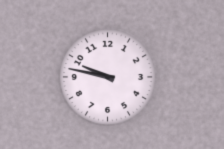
9:47
